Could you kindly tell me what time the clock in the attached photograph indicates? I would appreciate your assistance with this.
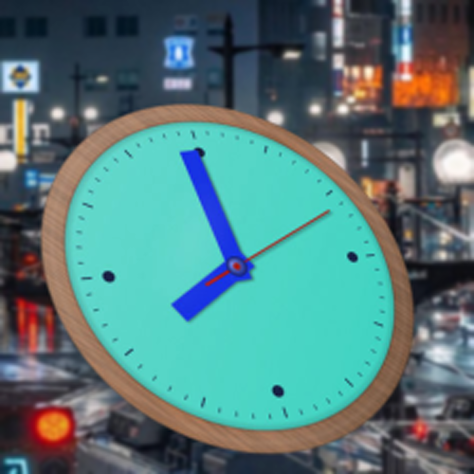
7:59:11
